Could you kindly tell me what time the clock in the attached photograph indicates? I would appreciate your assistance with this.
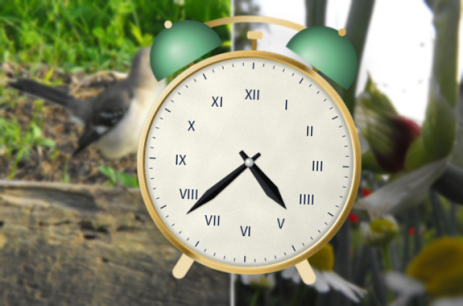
4:38
